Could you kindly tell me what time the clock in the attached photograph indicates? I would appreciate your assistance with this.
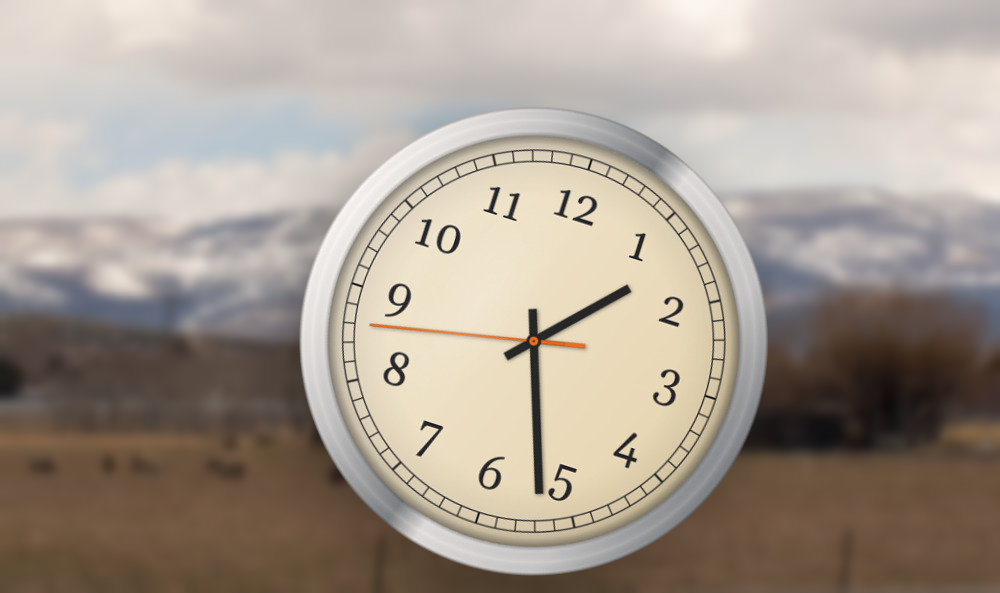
1:26:43
